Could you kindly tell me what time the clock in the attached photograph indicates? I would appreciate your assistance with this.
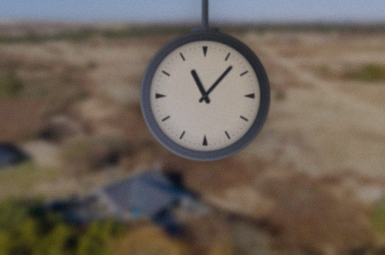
11:07
